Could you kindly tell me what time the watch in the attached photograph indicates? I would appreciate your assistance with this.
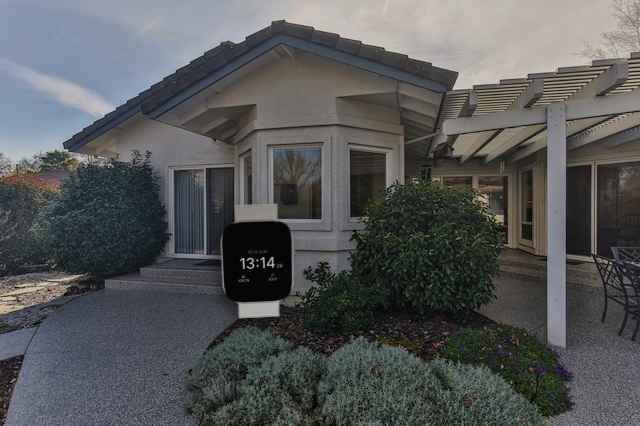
13:14
